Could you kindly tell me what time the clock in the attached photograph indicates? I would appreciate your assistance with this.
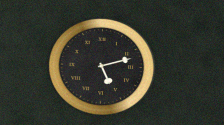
5:12
